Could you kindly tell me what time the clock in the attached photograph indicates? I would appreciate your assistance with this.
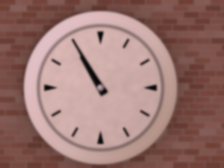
10:55
